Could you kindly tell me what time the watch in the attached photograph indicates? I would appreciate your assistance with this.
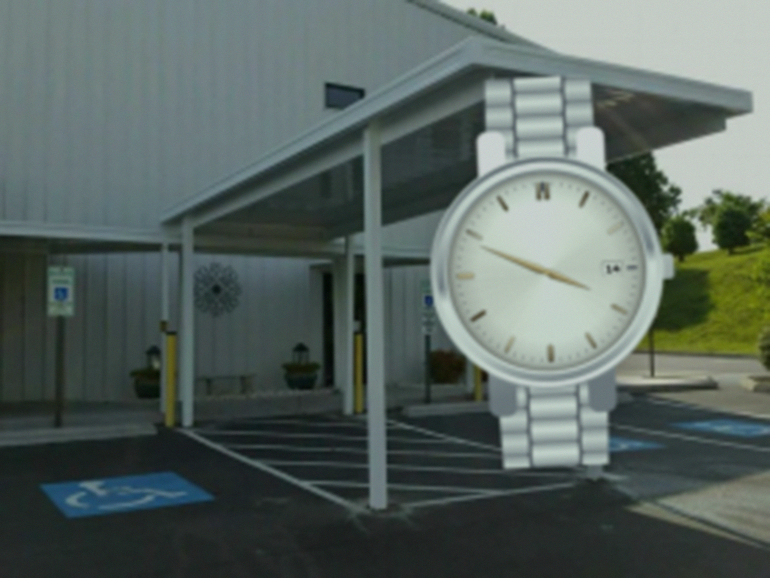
3:49
